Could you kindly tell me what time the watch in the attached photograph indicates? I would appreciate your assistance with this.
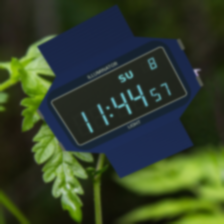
11:44:57
